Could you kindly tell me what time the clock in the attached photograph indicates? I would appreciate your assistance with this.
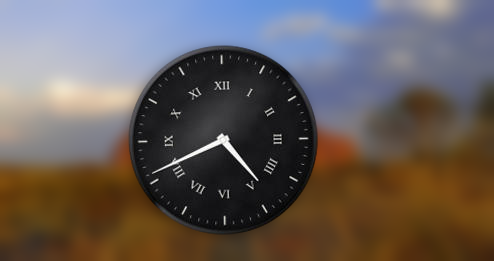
4:41
